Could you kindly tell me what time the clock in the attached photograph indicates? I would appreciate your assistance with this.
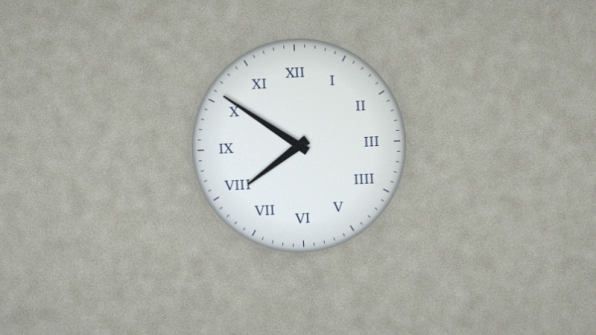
7:51
